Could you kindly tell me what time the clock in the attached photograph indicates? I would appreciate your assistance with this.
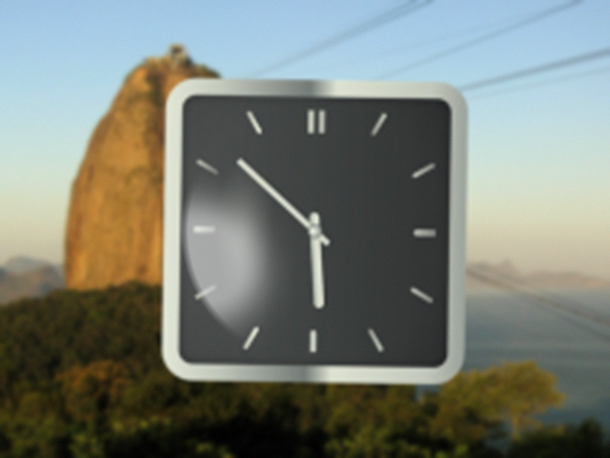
5:52
